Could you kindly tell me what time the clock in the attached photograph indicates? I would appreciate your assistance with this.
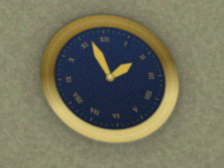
1:57
